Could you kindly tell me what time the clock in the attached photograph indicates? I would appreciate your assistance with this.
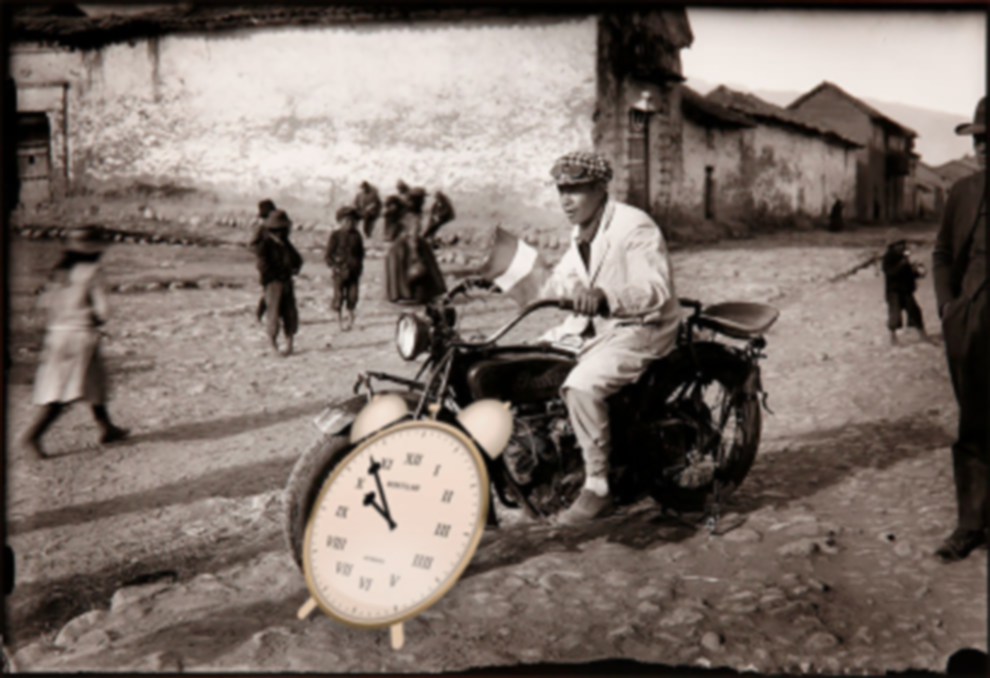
9:53
